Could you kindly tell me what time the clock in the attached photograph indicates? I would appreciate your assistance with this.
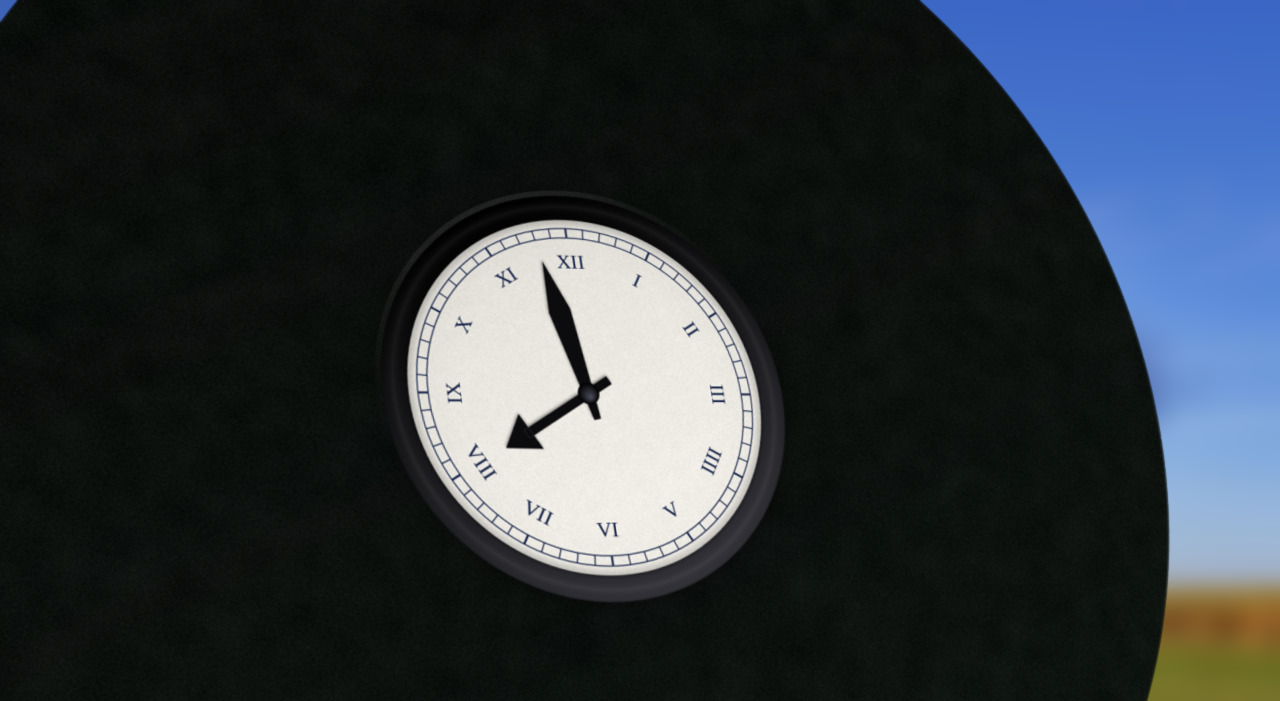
7:58
